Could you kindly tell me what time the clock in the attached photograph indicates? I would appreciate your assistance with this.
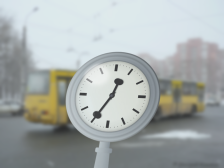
12:35
